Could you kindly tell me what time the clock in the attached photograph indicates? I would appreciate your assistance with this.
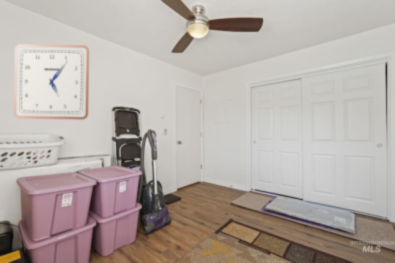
5:06
